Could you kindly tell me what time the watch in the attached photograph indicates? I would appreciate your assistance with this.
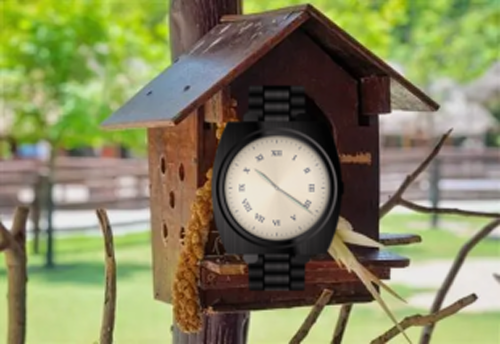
10:21
